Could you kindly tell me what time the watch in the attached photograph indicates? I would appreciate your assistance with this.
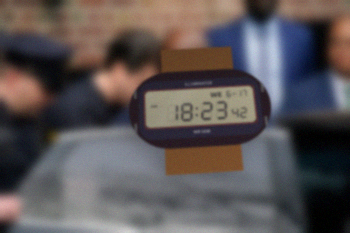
18:23
